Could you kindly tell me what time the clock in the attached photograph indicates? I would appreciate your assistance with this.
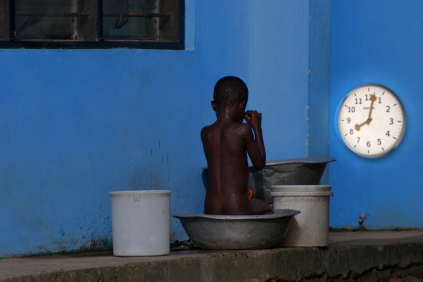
8:02
